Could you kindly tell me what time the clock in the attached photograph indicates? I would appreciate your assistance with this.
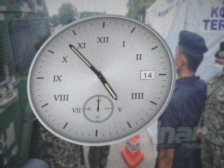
4:53
